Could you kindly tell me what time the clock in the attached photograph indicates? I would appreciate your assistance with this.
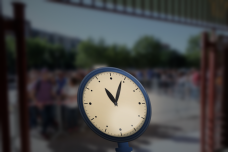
11:04
